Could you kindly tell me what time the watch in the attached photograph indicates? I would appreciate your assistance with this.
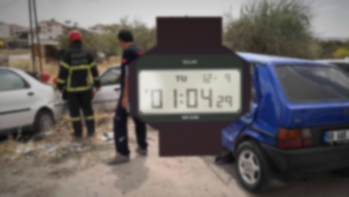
1:04
